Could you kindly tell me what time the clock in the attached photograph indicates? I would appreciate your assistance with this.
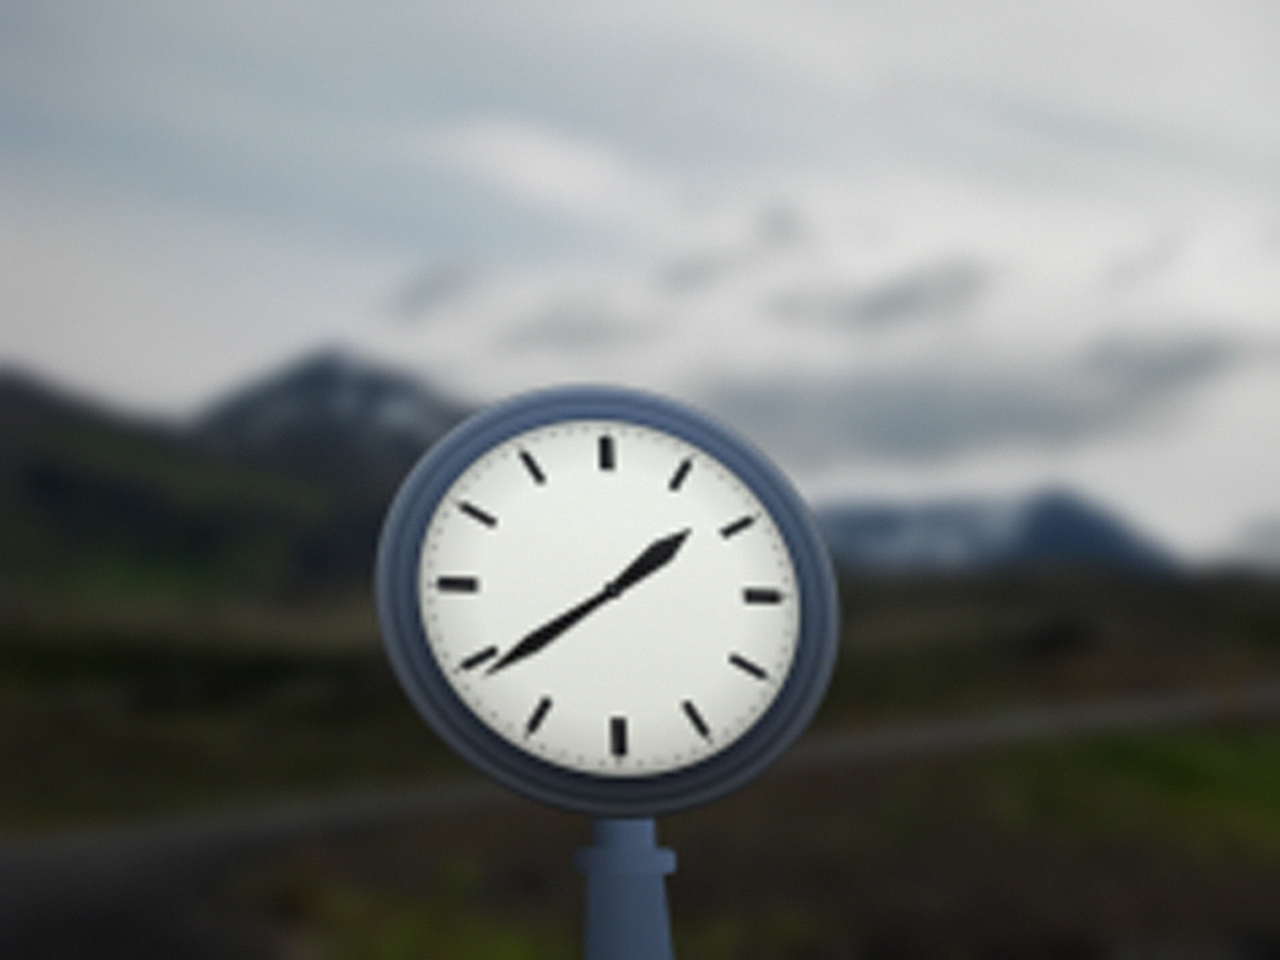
1:39
